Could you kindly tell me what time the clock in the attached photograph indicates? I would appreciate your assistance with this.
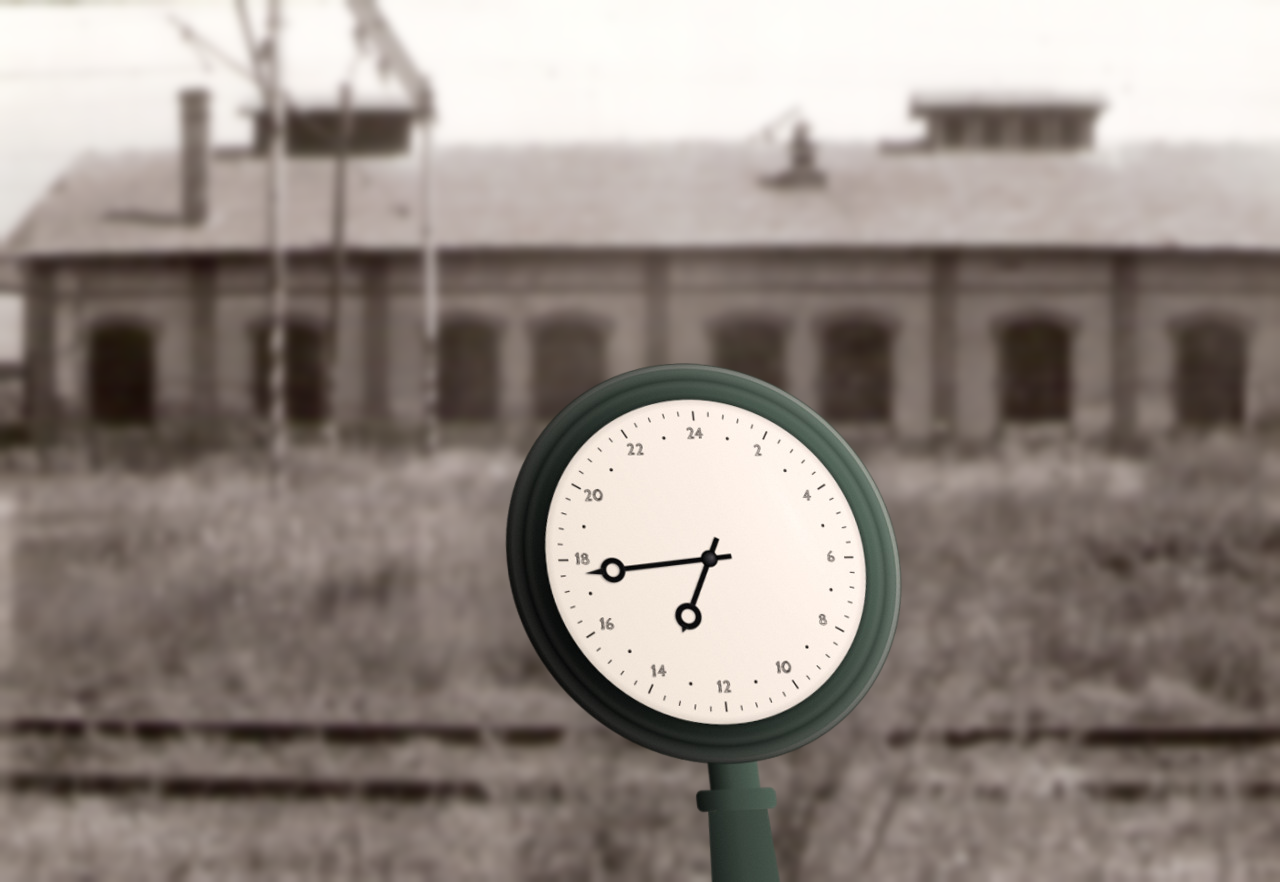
13:44
